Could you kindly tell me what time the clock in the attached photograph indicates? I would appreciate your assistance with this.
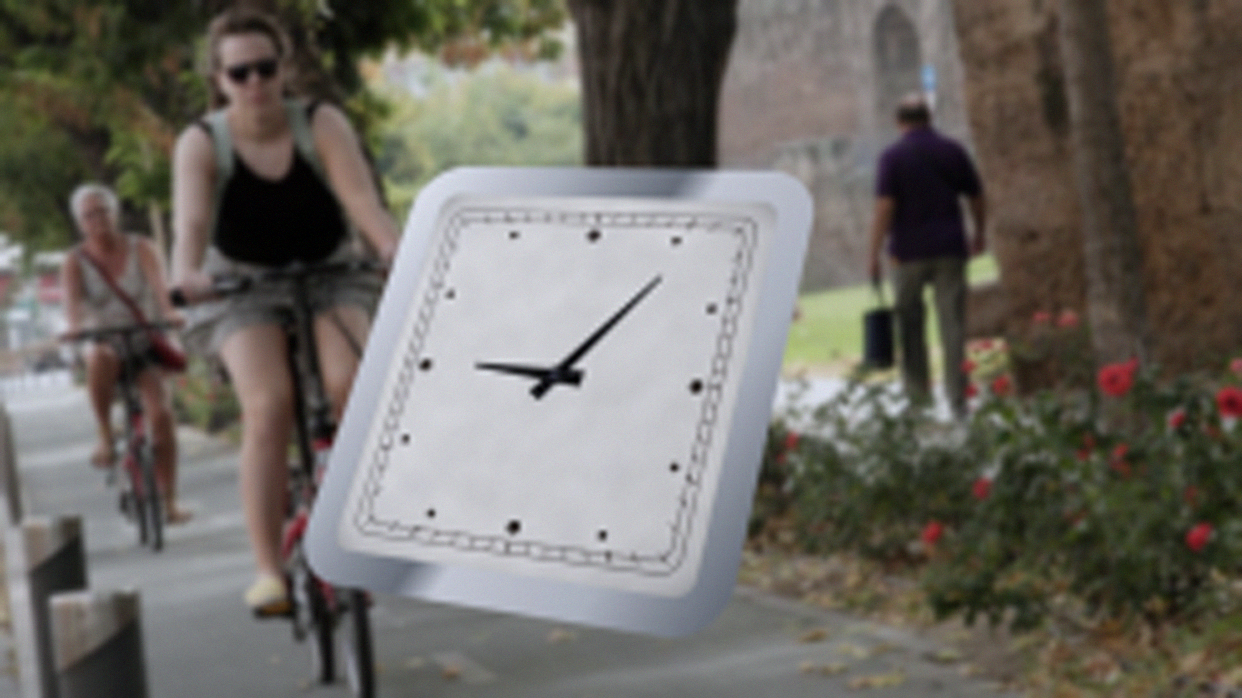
9:06
